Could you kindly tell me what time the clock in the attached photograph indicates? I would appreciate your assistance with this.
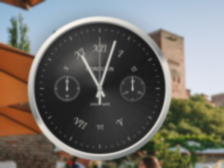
11:03
